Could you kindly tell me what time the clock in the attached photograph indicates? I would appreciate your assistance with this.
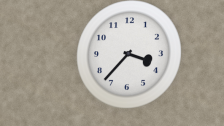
3:37
